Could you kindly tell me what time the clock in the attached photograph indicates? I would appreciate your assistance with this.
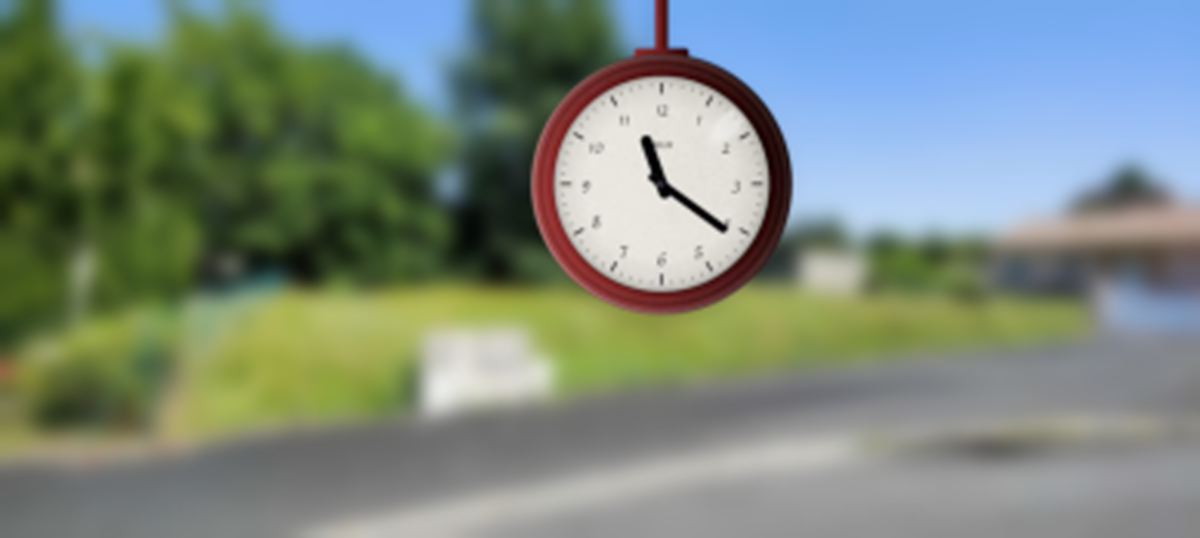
11:21
